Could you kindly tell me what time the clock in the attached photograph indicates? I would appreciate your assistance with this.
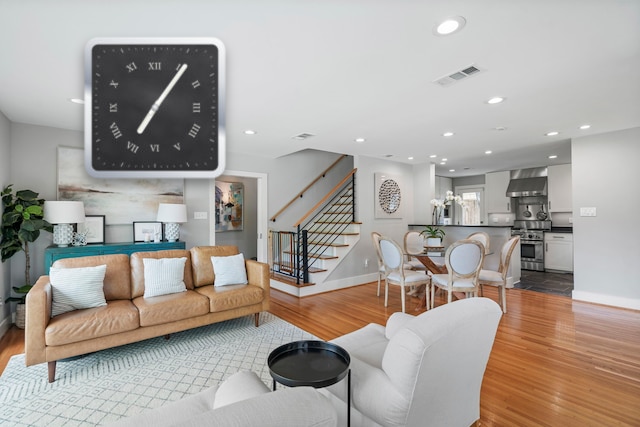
7:06
